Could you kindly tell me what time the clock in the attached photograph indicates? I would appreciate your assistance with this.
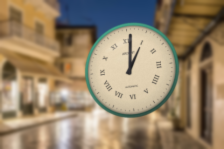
1:01
